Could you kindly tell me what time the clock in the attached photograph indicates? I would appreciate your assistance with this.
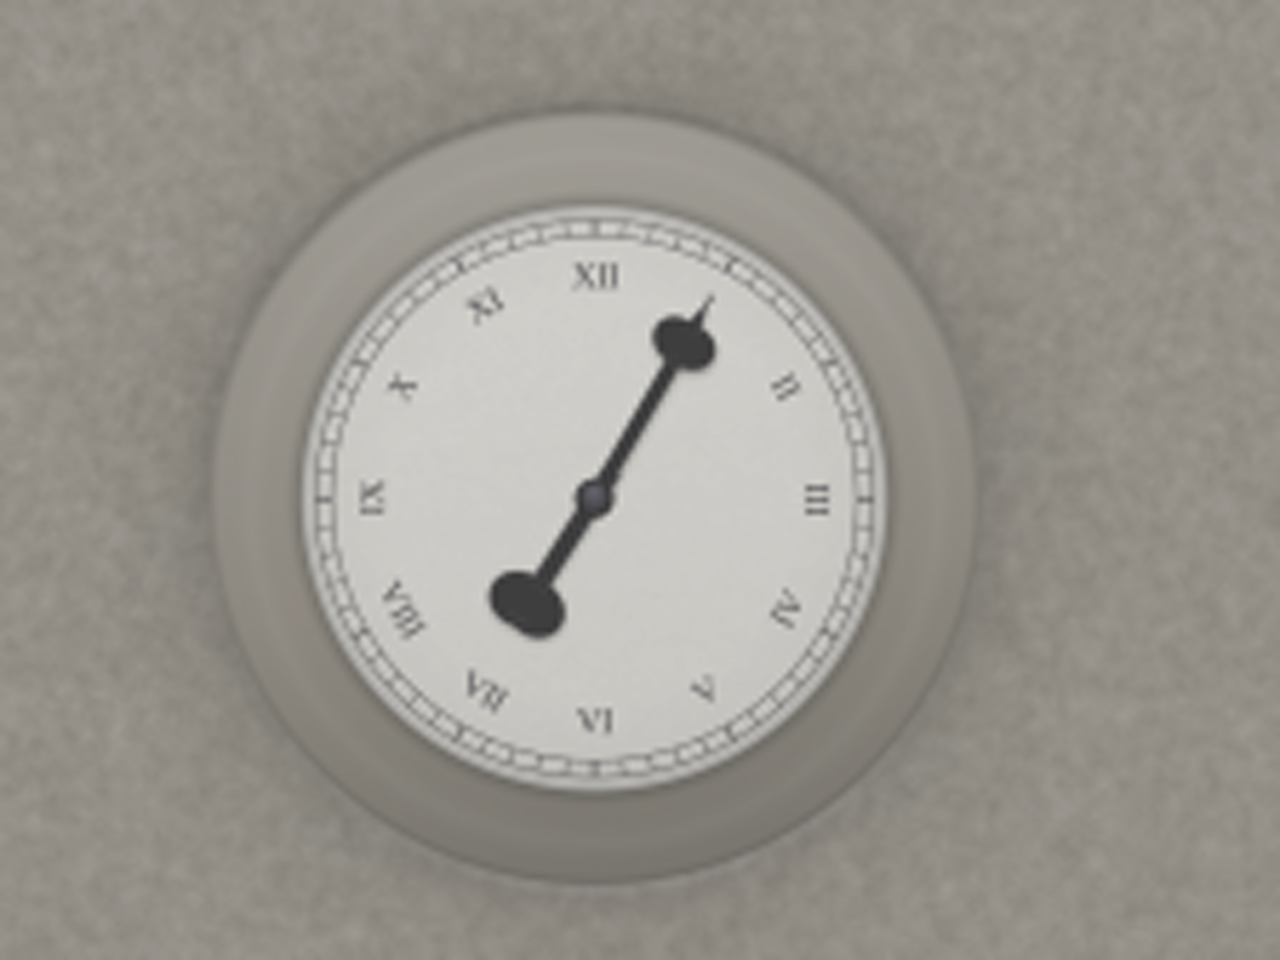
7:05
